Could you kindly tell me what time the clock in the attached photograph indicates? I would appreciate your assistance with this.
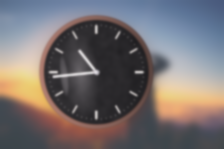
10:44
